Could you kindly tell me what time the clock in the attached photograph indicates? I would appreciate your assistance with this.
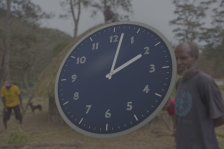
2:02
